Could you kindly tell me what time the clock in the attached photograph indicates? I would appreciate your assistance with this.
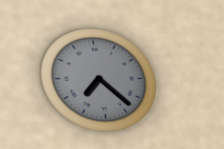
7:23
